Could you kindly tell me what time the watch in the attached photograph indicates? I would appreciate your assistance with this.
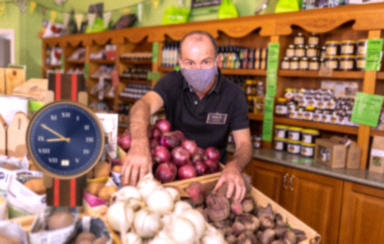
8:50
